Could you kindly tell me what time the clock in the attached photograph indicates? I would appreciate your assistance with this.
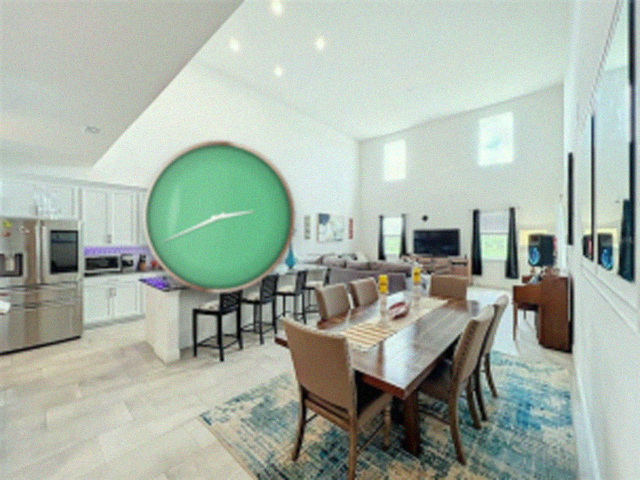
2:41
